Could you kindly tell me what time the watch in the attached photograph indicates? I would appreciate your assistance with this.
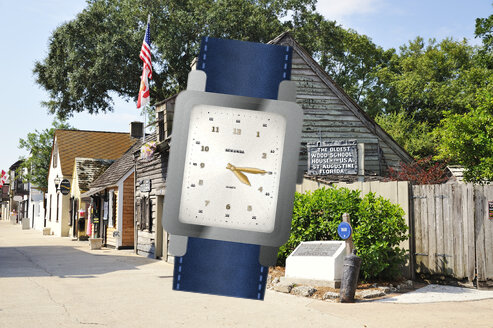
4:15
